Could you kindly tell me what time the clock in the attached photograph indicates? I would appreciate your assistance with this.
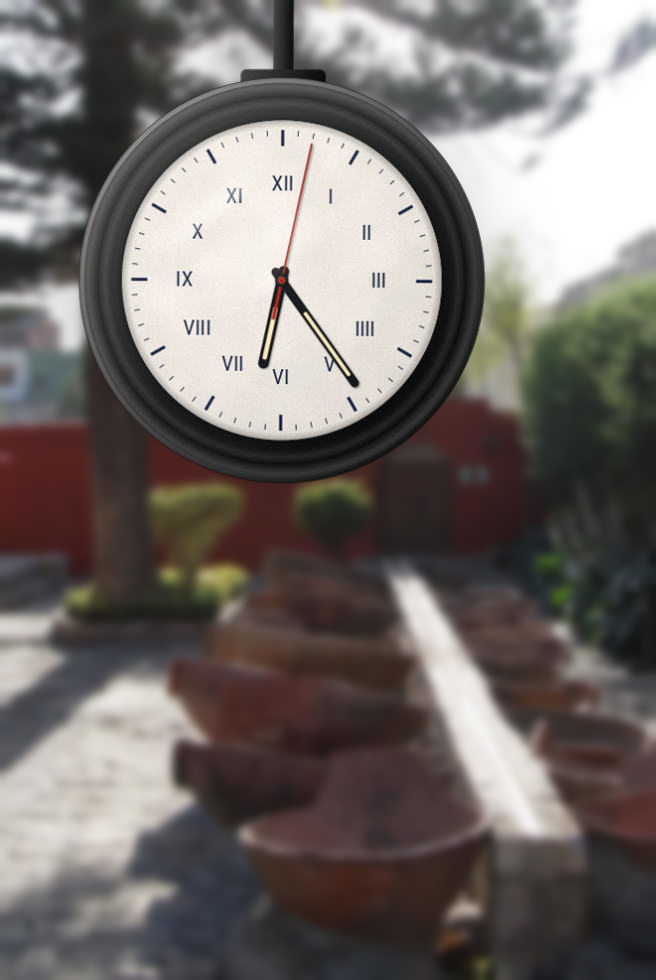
6:24:02
